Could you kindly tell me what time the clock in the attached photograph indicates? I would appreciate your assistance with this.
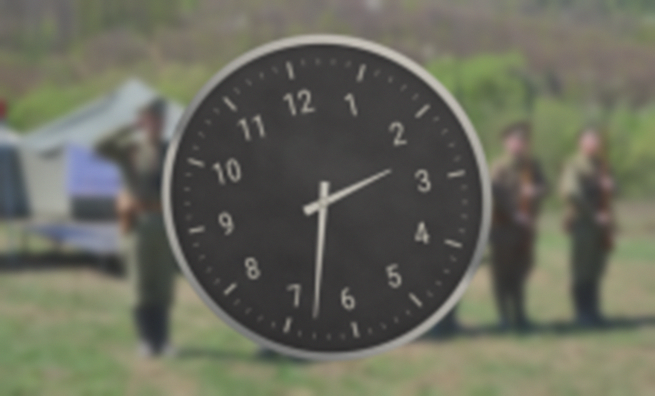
2:33
